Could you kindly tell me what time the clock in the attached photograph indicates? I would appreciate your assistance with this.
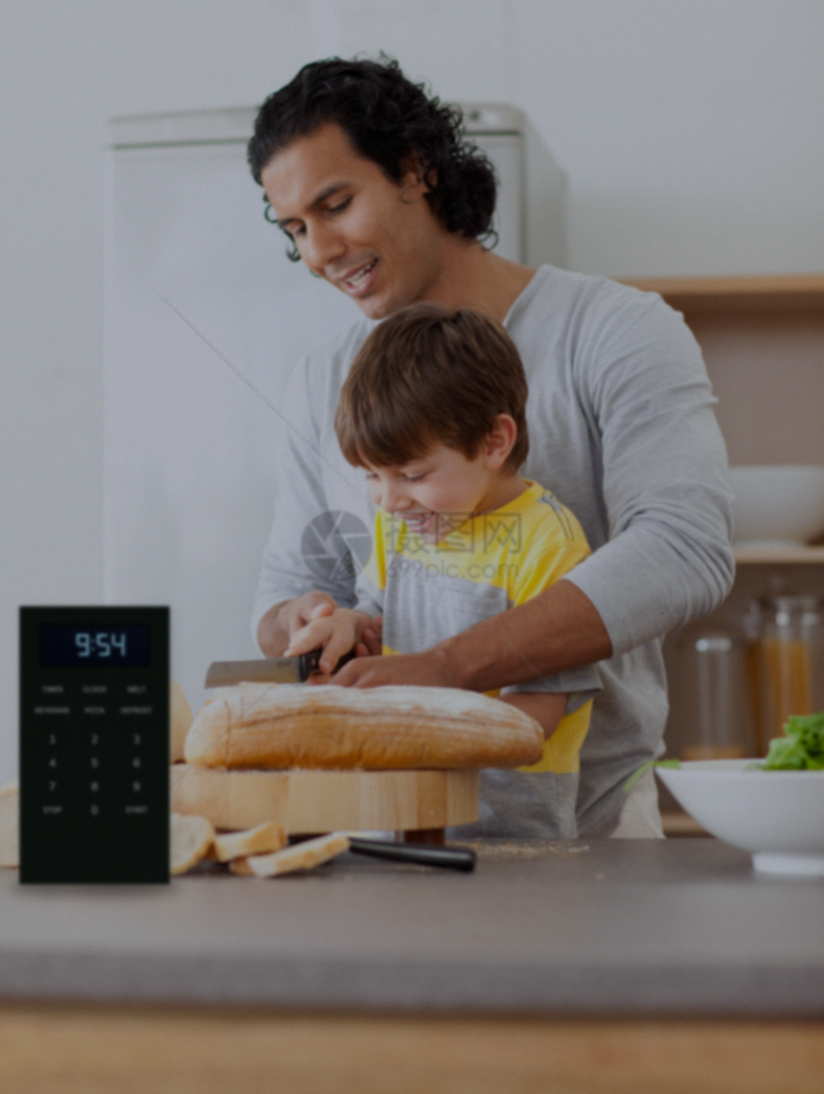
9:54
